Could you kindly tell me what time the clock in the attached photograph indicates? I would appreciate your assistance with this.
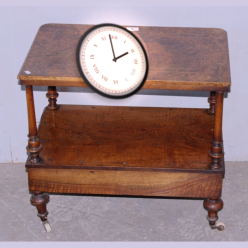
1:58
